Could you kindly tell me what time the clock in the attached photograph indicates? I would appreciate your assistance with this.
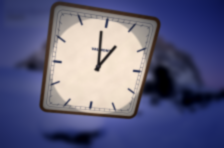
12:59
